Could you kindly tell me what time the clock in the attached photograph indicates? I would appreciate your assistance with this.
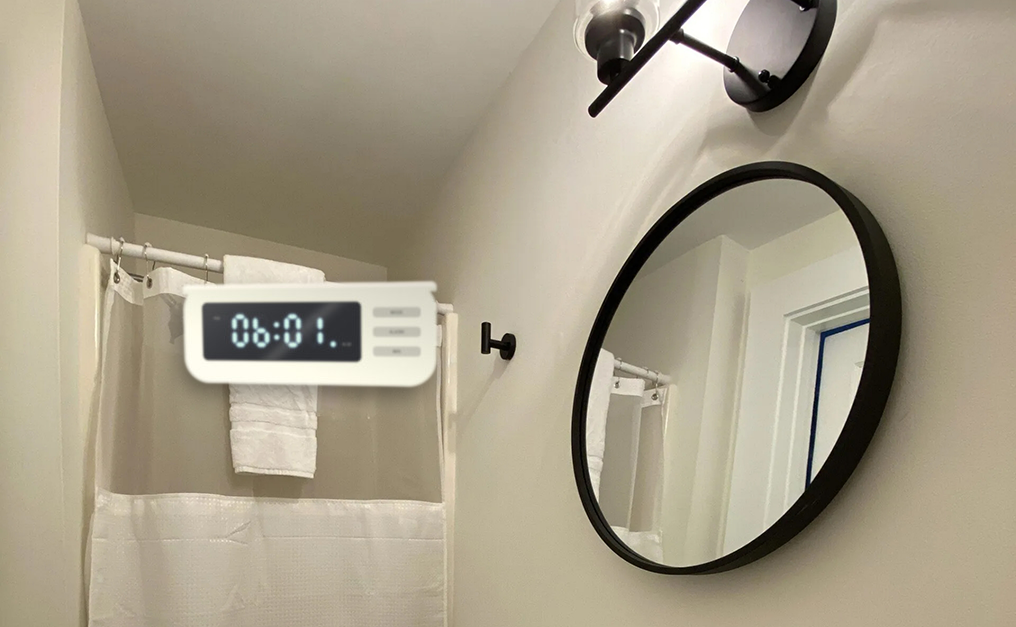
6:01
